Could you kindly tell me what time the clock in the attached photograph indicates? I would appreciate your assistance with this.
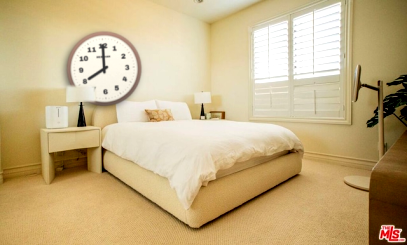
8:00
